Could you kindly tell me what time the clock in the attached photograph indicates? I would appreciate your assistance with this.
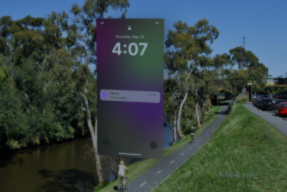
4:07
